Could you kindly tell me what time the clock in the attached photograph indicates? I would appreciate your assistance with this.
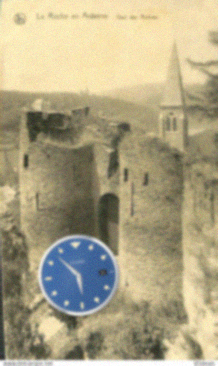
5:53
